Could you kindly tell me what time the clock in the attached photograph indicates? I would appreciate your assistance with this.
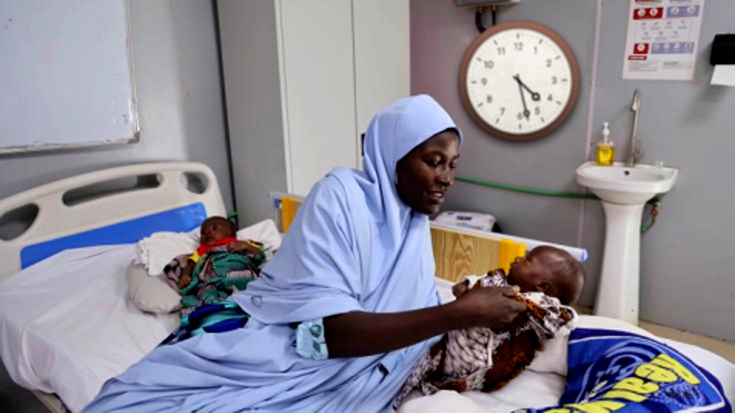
4:28
